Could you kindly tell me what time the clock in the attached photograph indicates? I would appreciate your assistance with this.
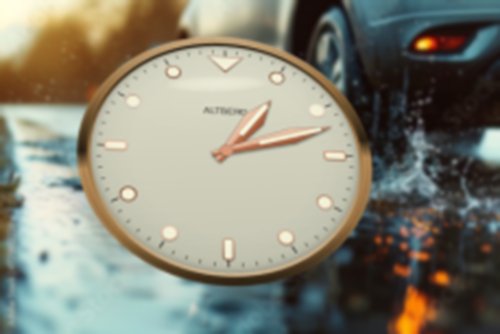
1:12
